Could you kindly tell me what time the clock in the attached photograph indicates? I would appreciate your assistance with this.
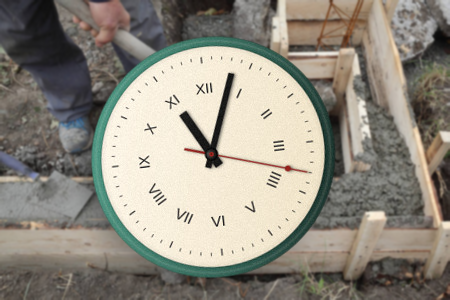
11:03:18
